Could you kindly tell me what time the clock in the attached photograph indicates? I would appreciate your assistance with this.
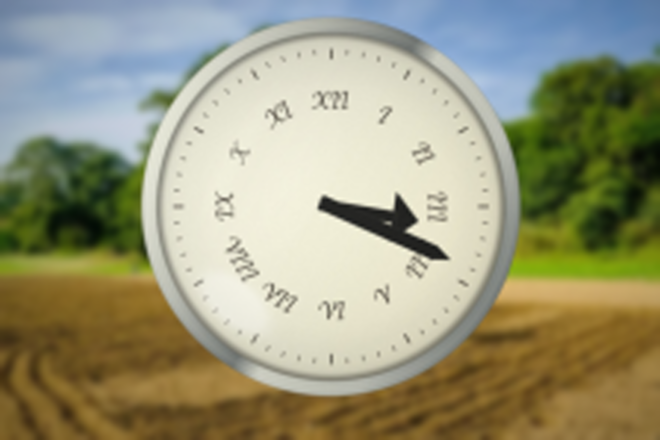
3:19
